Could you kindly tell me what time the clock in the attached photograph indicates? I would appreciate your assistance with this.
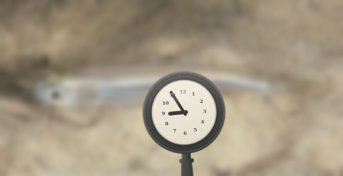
8:55
